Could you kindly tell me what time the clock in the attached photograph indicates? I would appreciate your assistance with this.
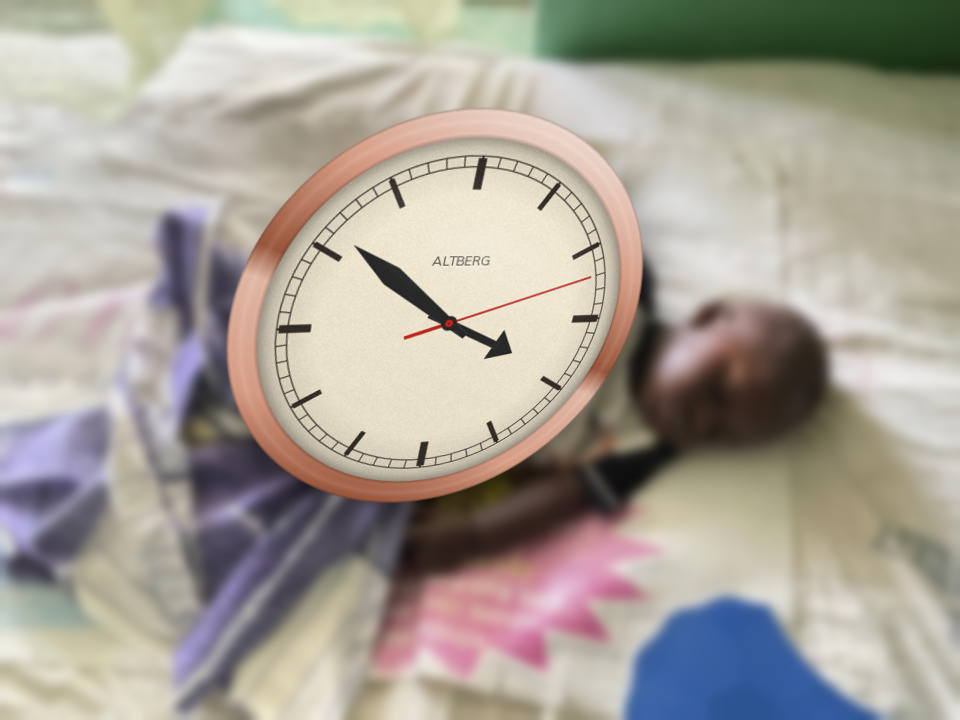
3:51:12
